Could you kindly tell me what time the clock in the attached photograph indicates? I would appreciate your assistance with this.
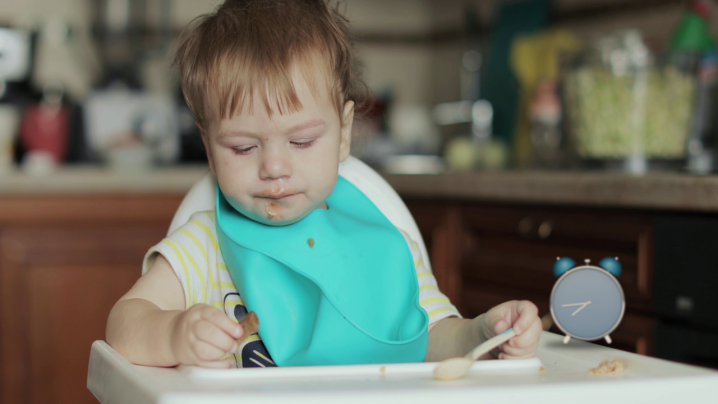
7:44
